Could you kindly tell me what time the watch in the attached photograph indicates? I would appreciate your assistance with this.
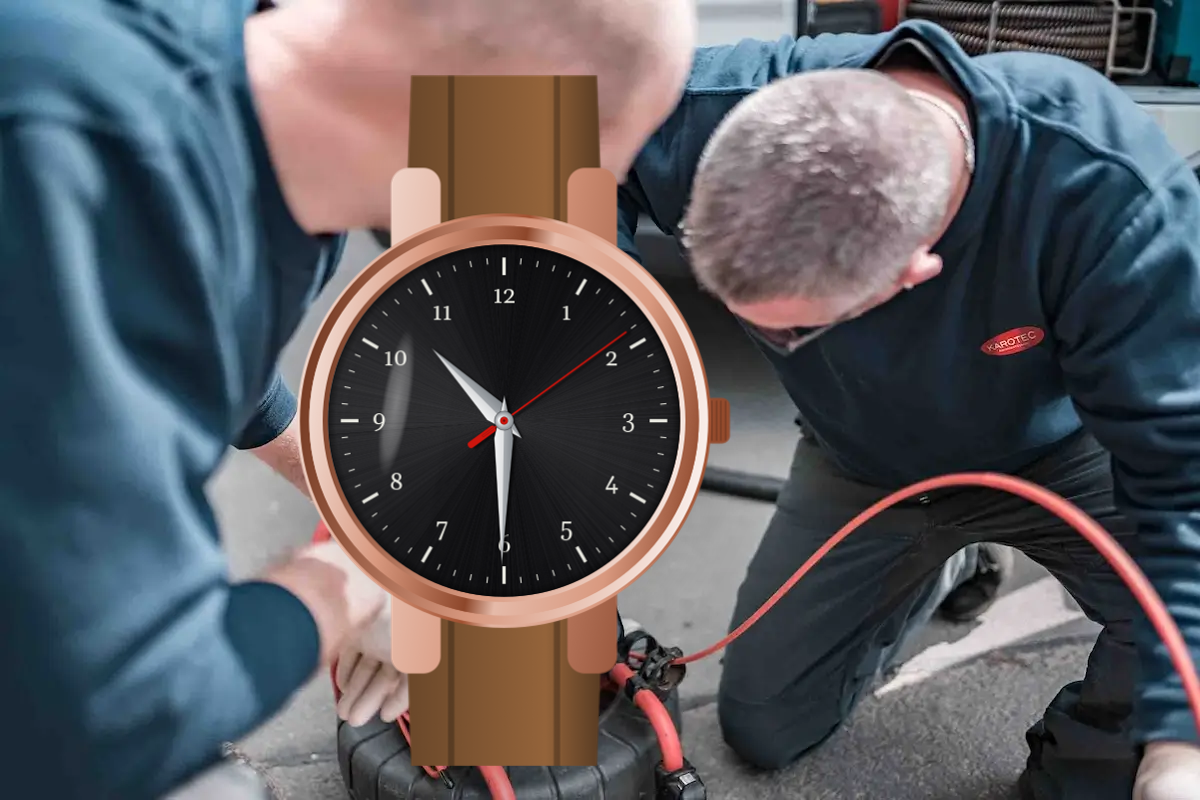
10:30:09
